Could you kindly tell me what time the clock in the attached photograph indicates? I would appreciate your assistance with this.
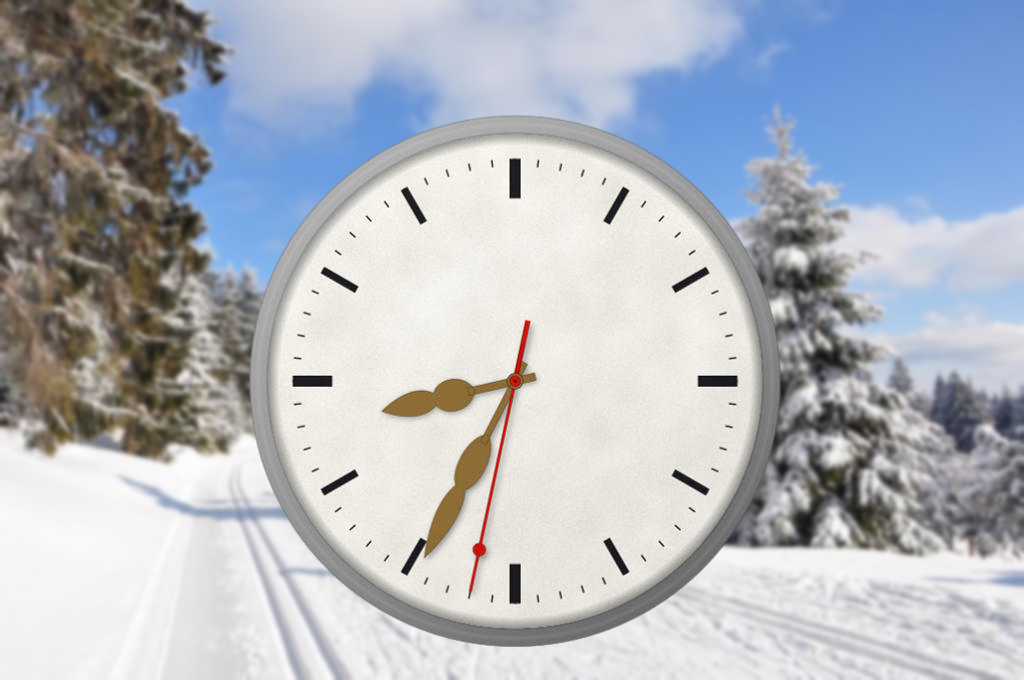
8:34:32
